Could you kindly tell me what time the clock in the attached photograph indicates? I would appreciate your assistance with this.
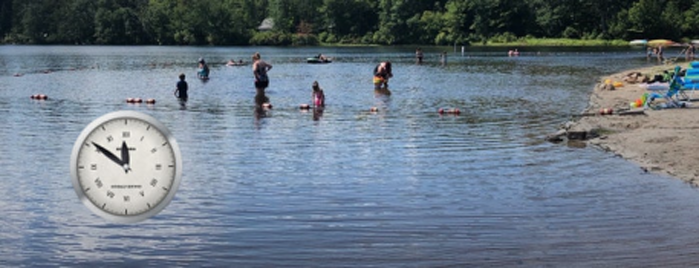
11:51
